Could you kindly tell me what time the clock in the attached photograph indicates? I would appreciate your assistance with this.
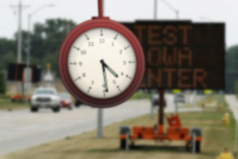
4:29
